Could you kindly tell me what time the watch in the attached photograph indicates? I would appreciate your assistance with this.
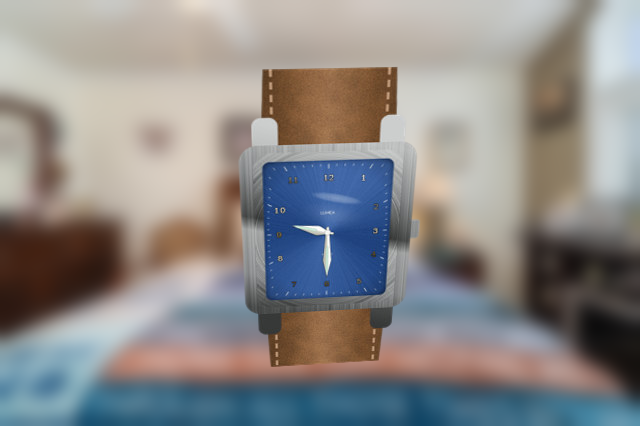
9:30
